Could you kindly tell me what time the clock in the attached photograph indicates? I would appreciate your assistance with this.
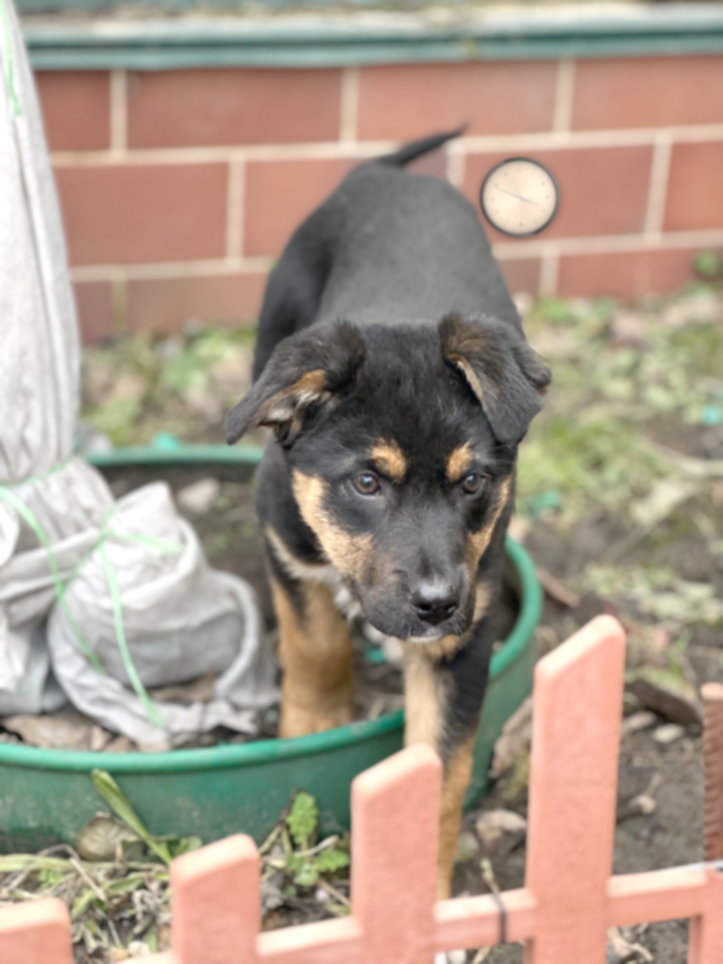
3:49
